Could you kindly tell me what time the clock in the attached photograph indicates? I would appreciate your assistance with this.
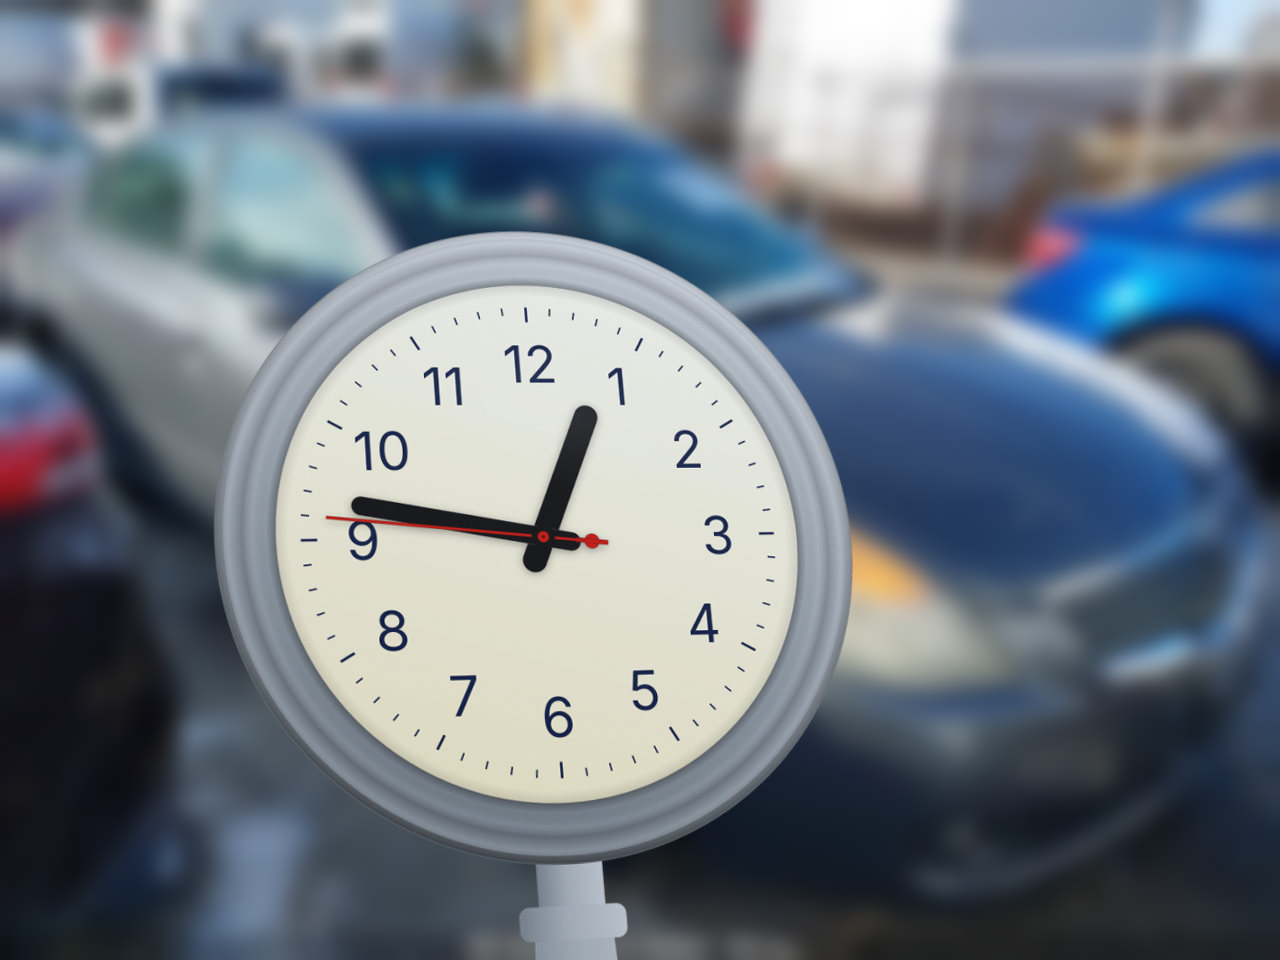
12:46:46
